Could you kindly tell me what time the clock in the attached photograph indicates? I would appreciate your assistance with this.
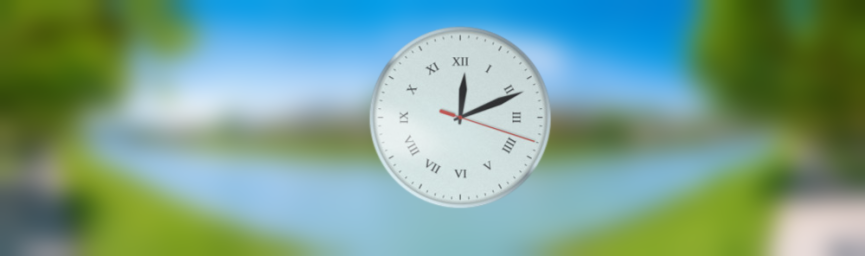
12:11:18
